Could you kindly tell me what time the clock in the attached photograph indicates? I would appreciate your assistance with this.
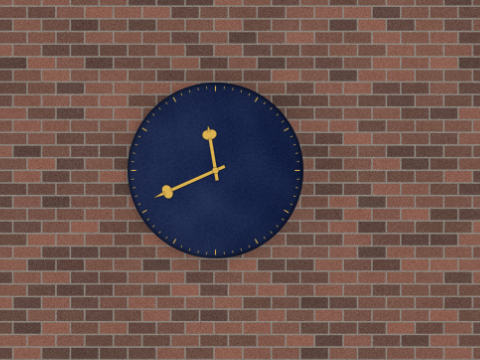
11:41
